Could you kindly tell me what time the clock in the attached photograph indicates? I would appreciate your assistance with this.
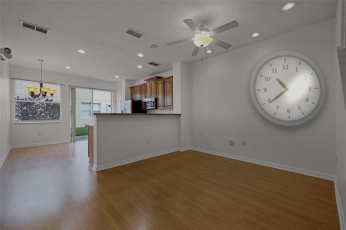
10:39
